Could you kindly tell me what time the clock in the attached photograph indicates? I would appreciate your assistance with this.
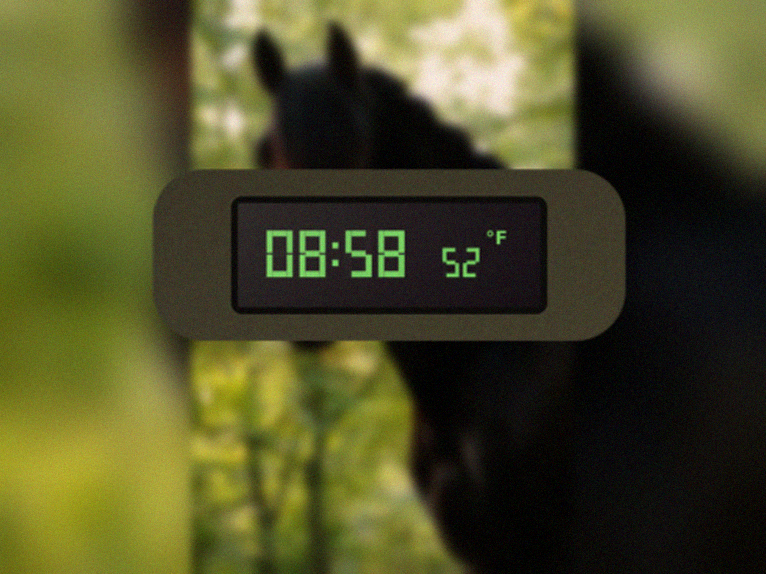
8:58
